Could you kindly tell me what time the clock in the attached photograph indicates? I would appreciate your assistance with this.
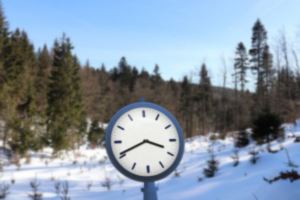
3:41
